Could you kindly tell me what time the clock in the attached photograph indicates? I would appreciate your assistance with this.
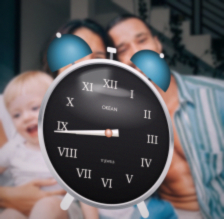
8:44
